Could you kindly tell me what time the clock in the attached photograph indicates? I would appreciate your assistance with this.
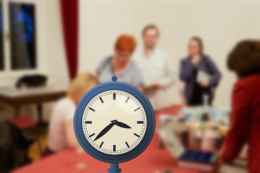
3:38
